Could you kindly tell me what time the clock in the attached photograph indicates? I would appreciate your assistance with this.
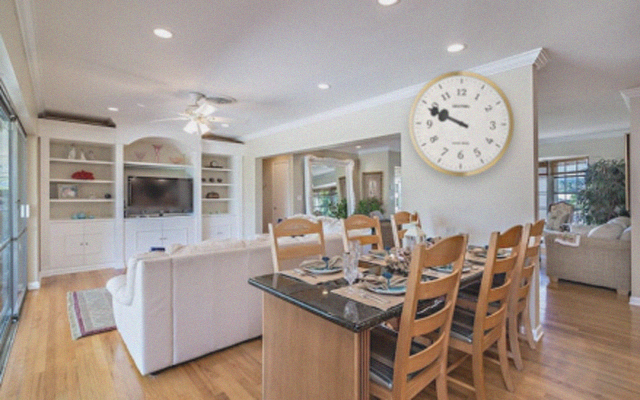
9:49
